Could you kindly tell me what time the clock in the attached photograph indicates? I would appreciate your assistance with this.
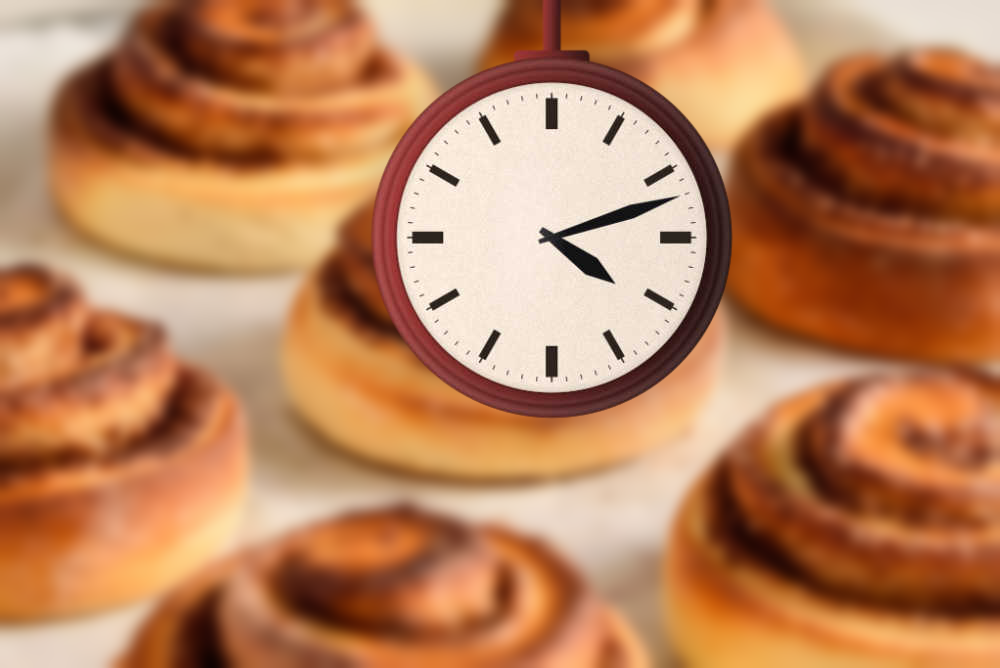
4:12
